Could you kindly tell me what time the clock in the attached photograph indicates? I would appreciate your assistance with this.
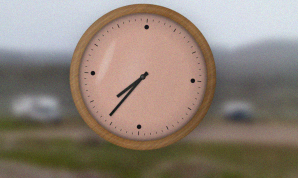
7:36
